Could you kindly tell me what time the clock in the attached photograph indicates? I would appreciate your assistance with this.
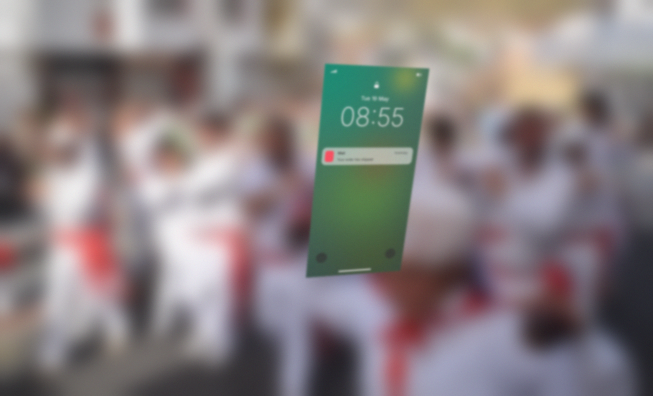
8:55
